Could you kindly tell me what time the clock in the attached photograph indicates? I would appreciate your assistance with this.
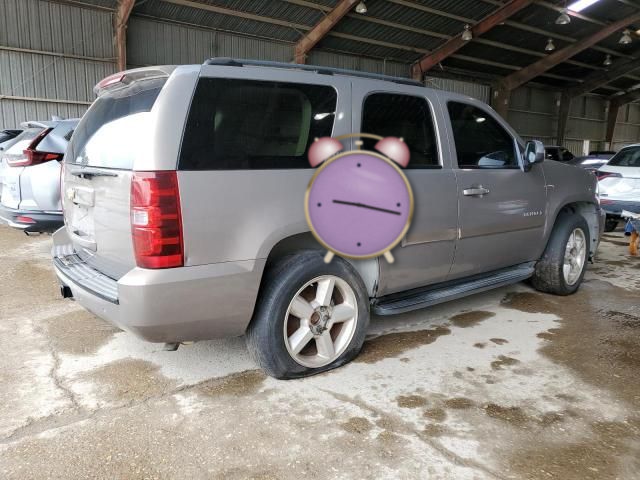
9:17
